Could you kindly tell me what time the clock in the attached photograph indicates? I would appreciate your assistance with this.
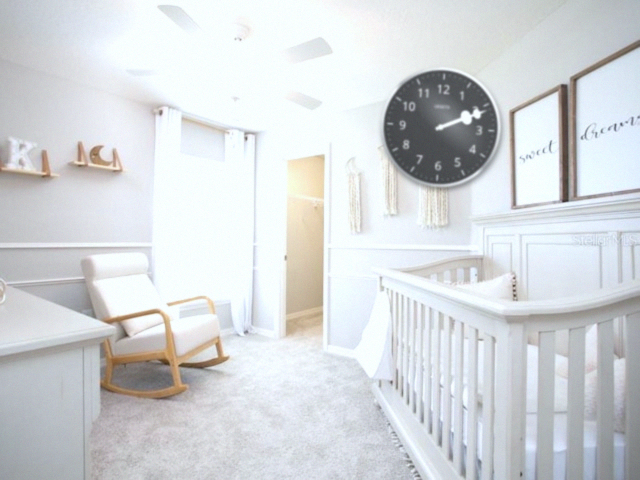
2:11
